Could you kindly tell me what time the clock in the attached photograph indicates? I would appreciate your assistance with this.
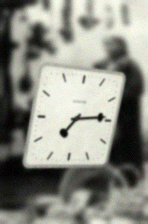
7:14
